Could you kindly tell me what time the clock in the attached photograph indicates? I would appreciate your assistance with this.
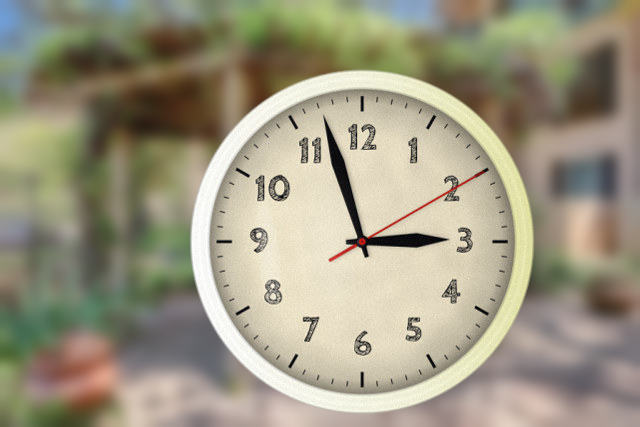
2:57:10
